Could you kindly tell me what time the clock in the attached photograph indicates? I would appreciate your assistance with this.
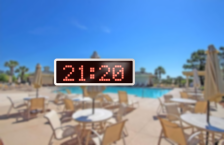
21:20
